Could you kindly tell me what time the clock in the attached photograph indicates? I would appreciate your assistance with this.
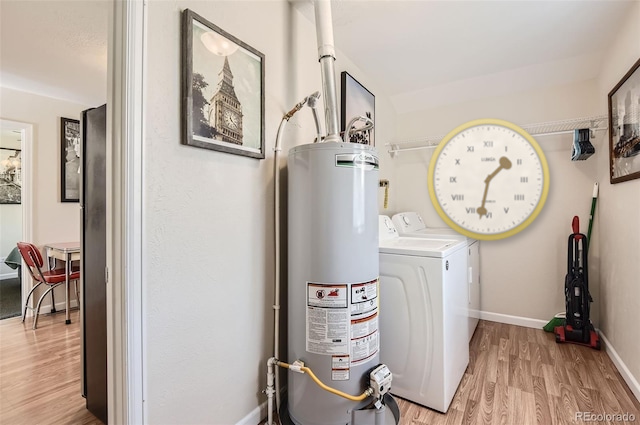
1:32
